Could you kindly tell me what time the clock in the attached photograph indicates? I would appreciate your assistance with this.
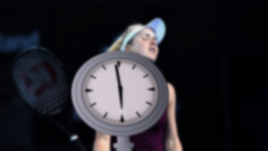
5:59
